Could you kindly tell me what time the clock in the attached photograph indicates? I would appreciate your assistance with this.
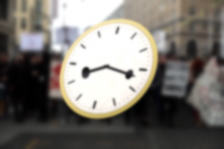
8:17
